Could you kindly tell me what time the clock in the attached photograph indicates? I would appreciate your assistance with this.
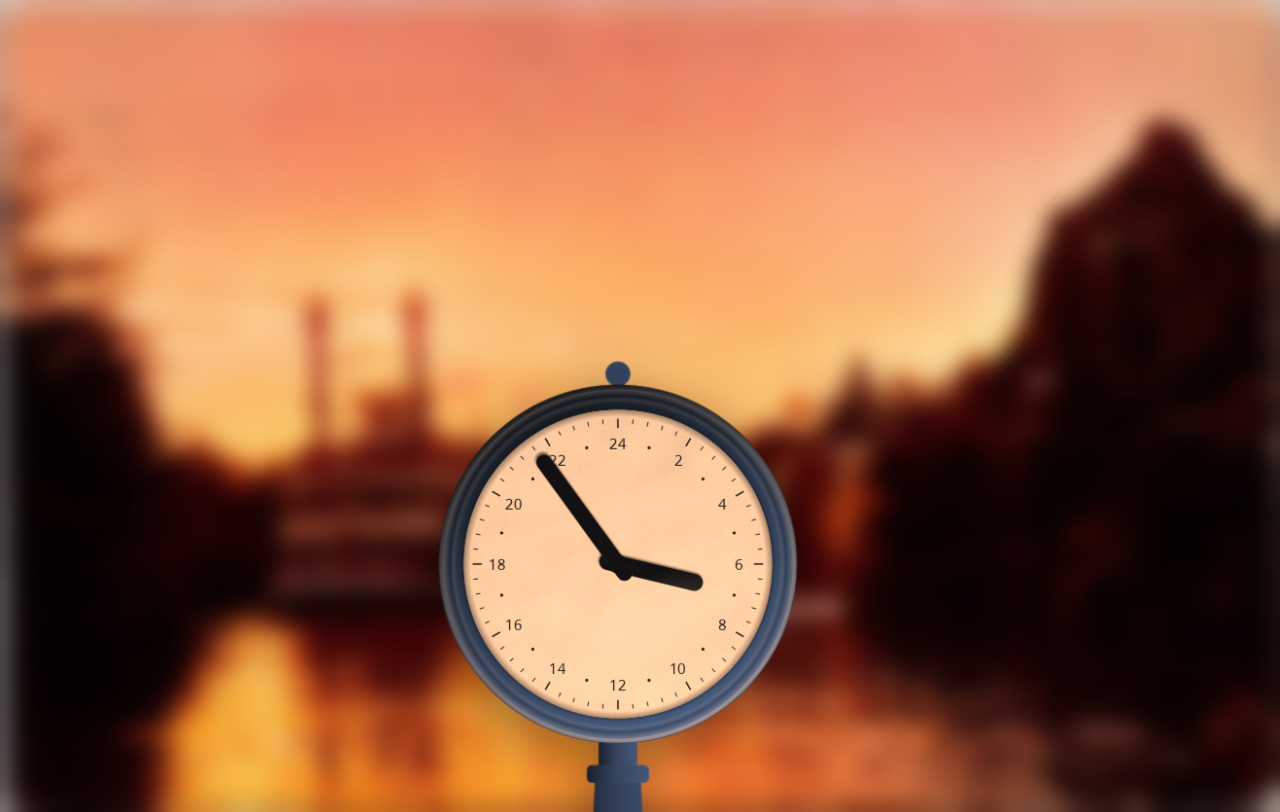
6:54
